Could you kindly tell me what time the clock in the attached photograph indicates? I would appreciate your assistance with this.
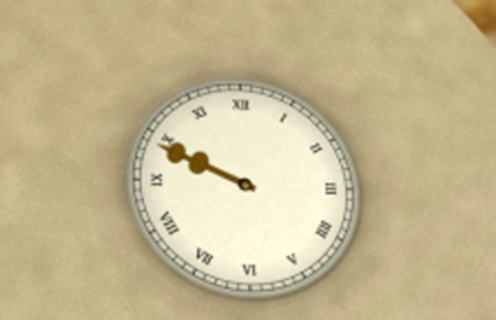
9:49
